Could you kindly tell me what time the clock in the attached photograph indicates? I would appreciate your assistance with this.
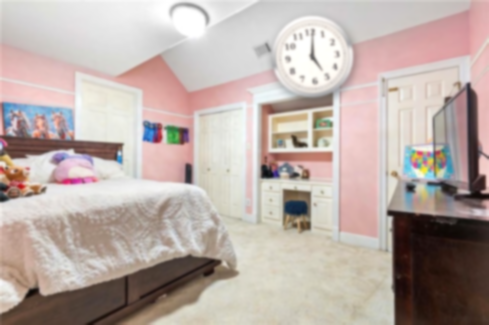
5:01
